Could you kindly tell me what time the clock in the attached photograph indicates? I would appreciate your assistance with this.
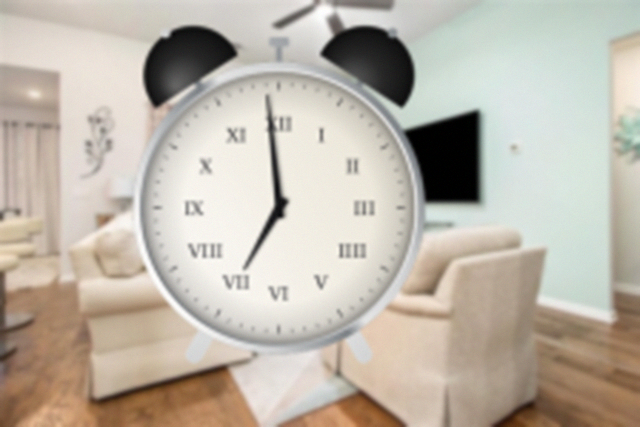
6:59
